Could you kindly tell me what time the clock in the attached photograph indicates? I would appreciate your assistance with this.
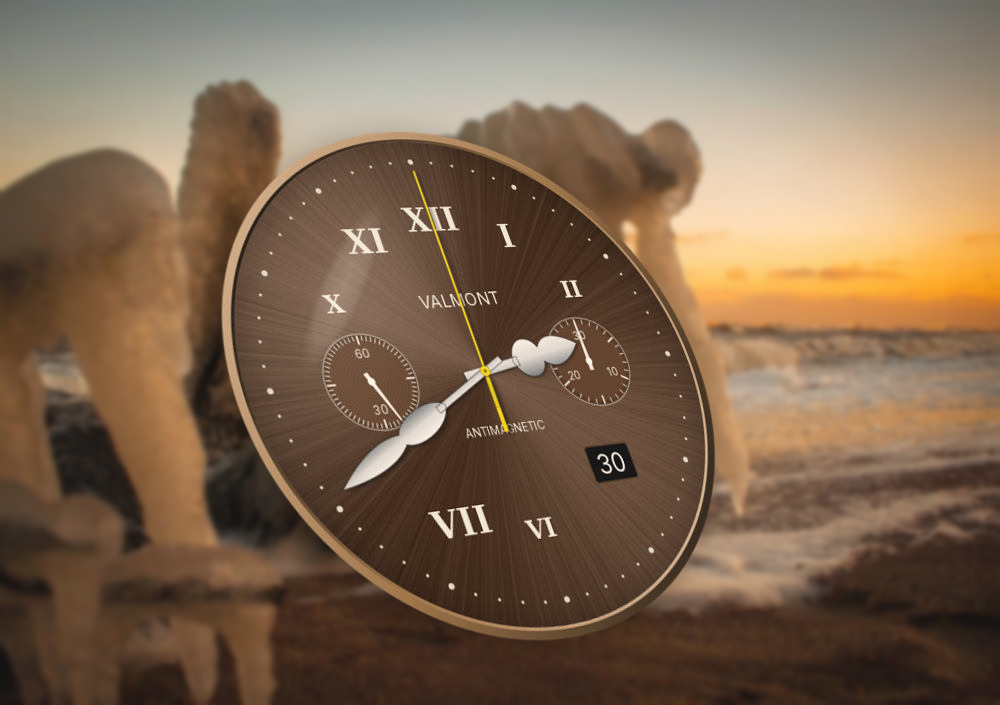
2:40:26
